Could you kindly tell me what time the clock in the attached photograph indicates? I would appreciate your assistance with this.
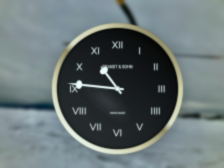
10:46
